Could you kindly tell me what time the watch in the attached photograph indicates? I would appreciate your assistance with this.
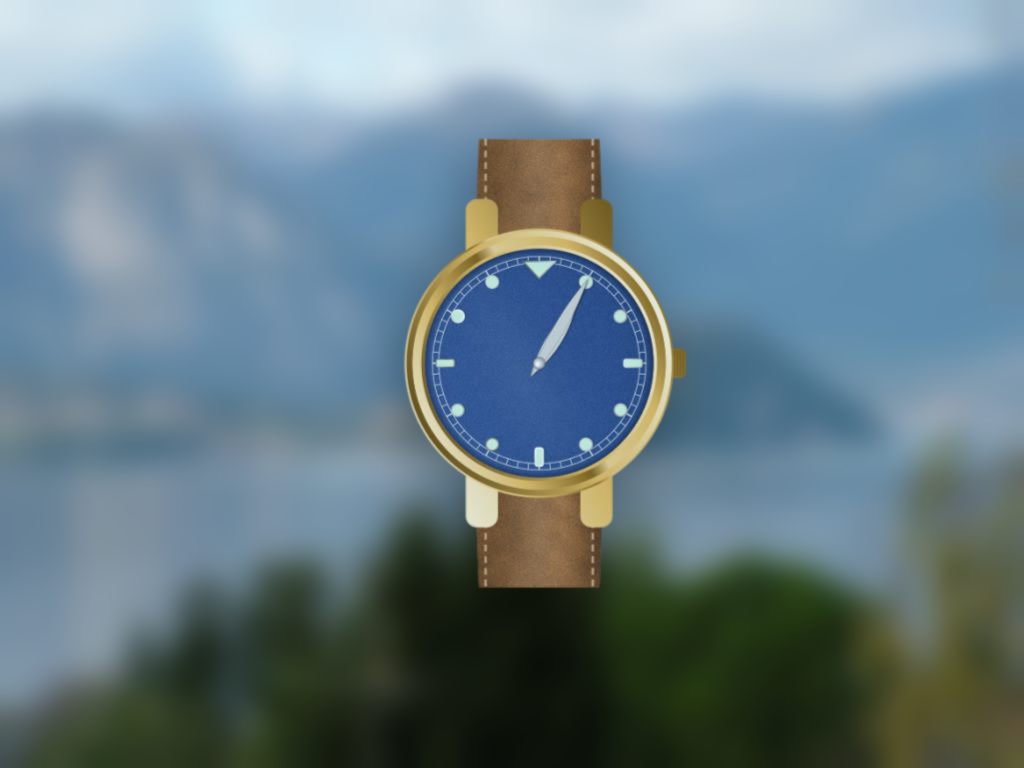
1:05
